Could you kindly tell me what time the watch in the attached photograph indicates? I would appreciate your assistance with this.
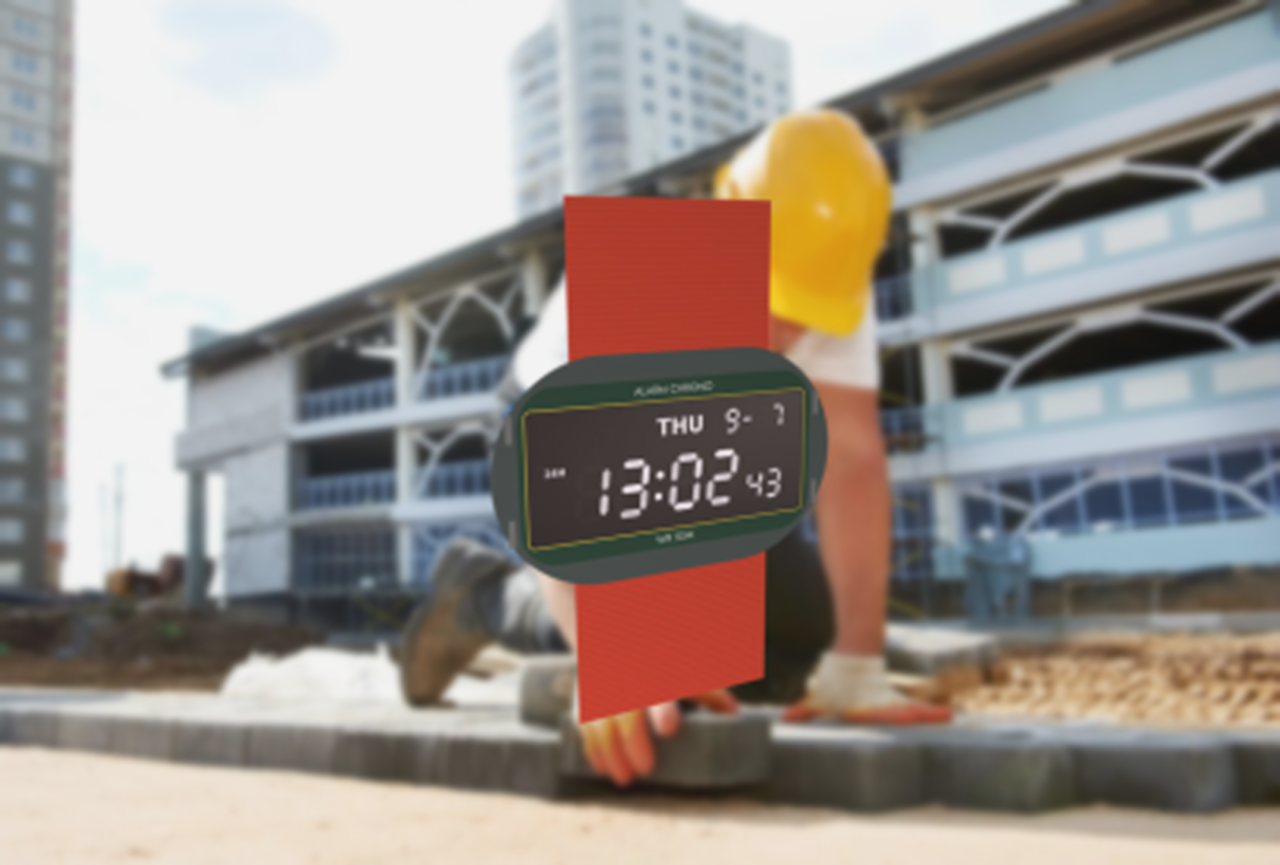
13:02:43
